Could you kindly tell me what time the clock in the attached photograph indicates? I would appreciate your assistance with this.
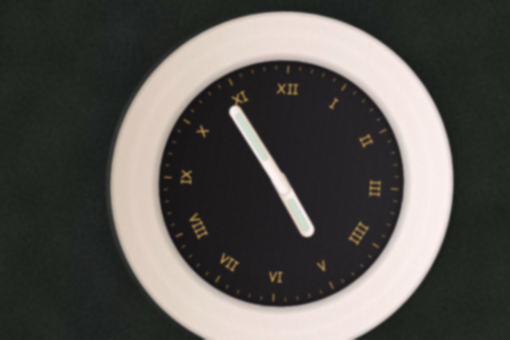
4:54
